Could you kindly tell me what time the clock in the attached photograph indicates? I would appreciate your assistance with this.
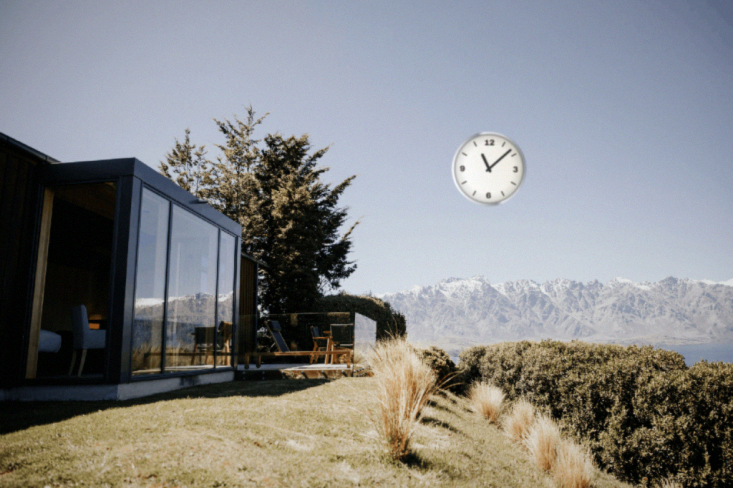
11:08
